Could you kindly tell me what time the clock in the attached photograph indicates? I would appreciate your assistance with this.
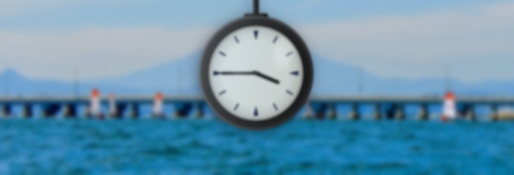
3:45
